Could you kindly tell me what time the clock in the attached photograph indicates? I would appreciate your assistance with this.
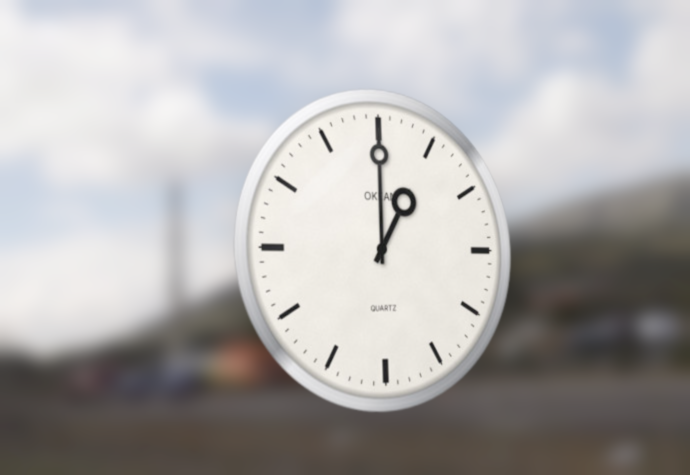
1:00
